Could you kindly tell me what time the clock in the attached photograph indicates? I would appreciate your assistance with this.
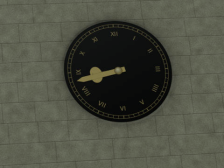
8:43
